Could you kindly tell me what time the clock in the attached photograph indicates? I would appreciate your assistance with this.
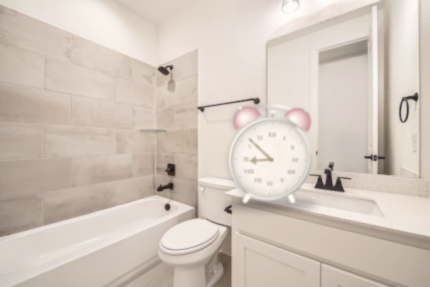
8:52
